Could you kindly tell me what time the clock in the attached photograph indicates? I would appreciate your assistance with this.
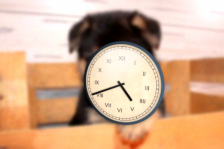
4:41
